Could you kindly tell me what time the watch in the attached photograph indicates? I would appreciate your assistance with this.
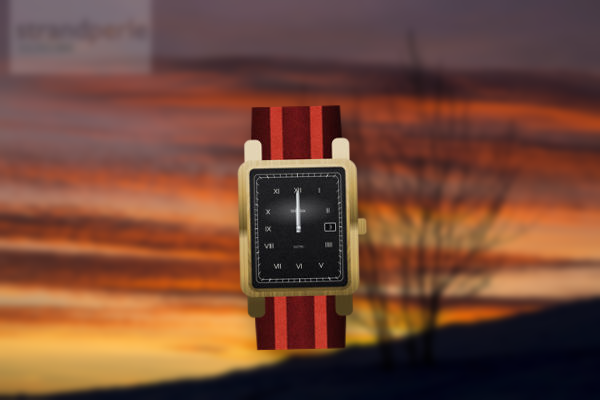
12:00
